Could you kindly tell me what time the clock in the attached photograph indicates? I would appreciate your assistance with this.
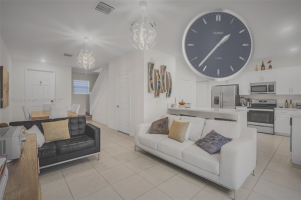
1:37
